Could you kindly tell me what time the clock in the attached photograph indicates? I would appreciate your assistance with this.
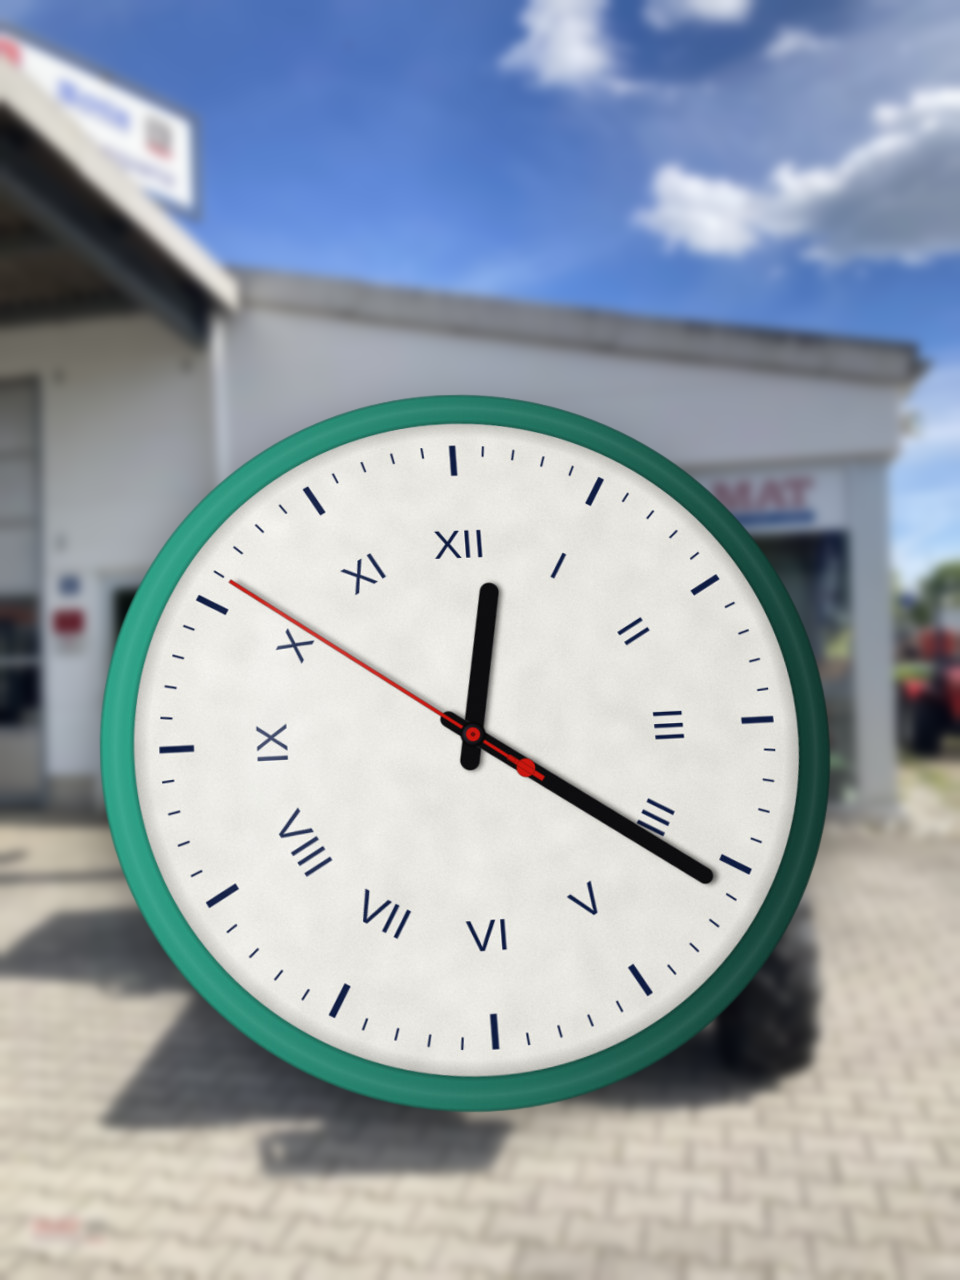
12:20:51
